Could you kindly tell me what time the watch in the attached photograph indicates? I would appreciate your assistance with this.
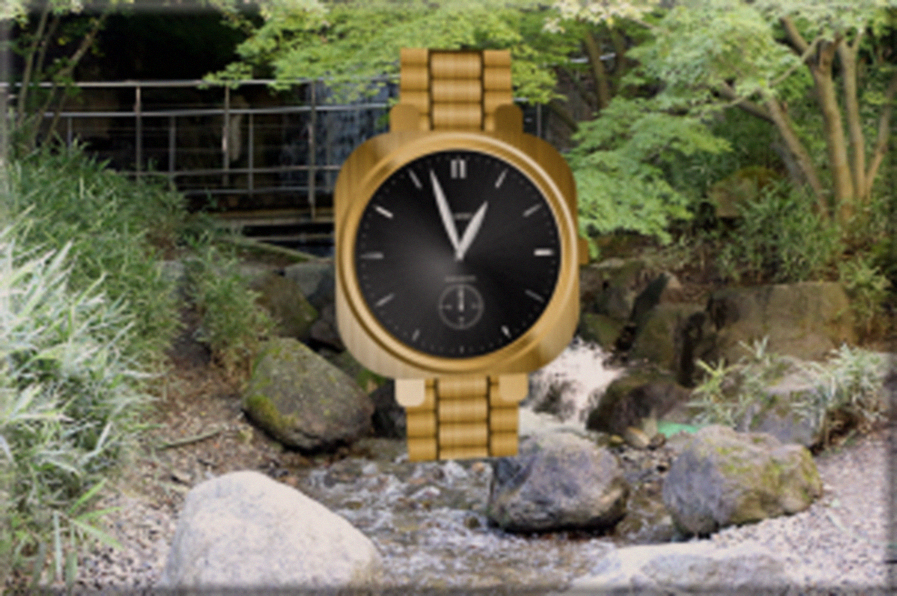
12:57
